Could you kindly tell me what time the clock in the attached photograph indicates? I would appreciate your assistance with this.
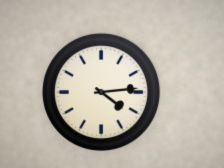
4:14
